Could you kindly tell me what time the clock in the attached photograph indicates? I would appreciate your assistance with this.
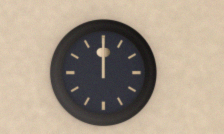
12:00
